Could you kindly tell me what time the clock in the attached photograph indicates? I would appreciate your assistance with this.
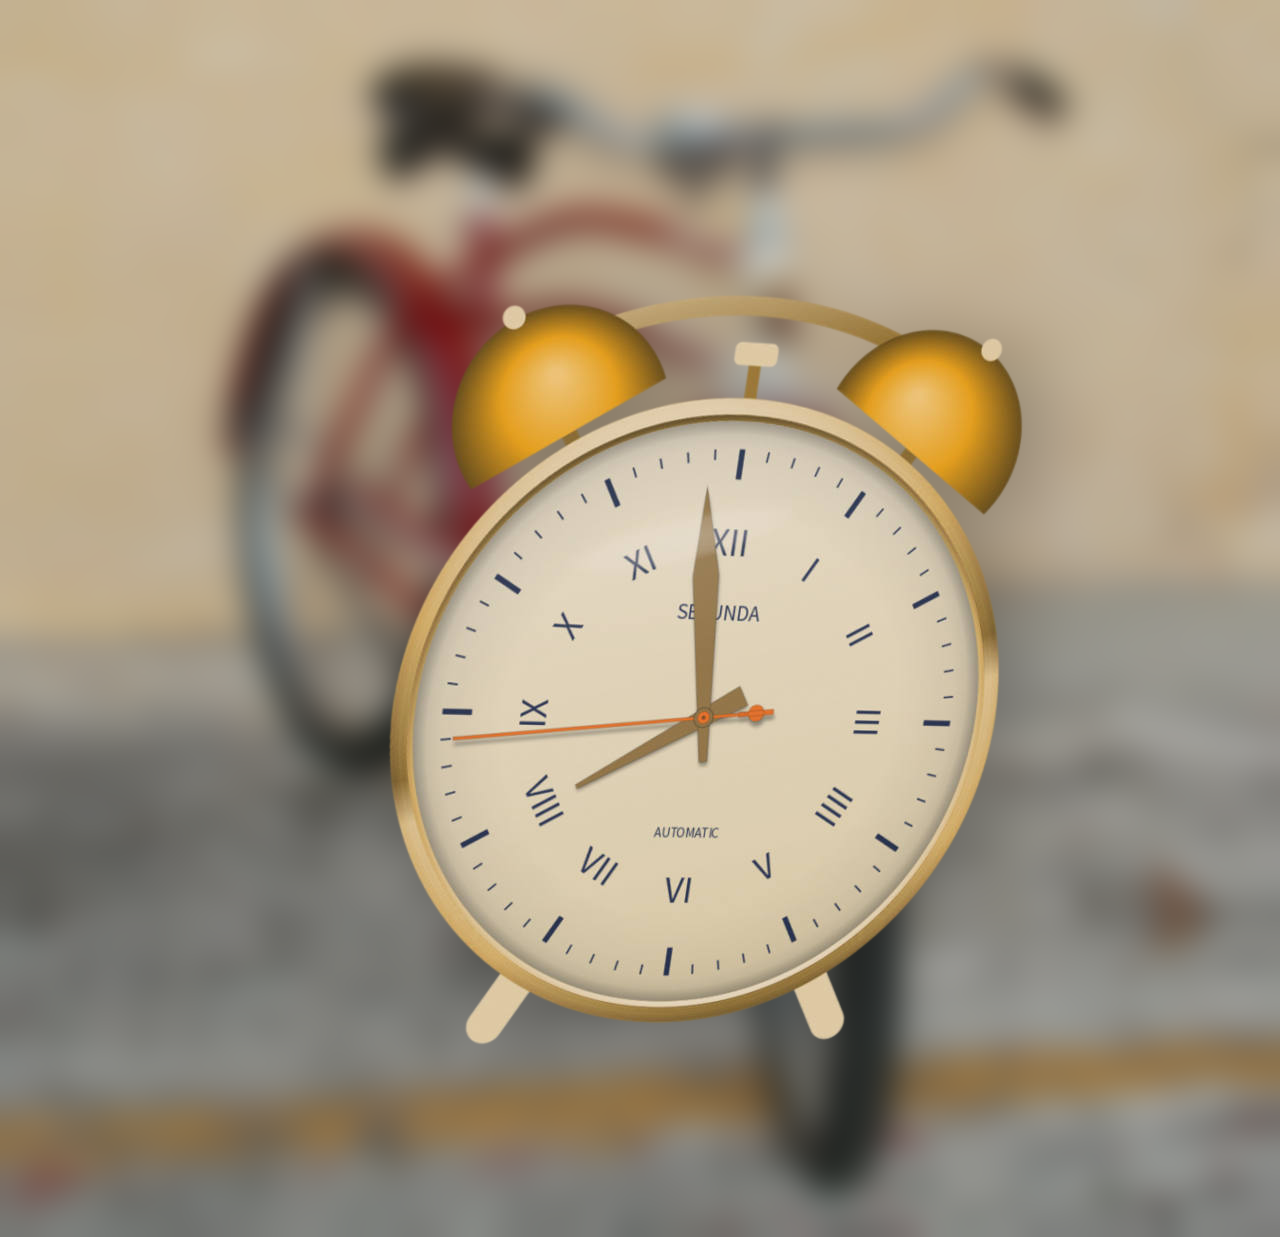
7:58:44
